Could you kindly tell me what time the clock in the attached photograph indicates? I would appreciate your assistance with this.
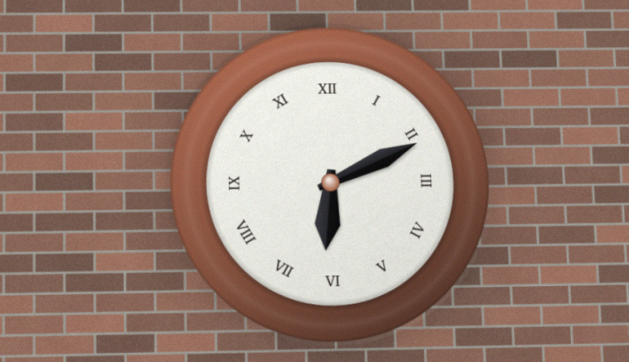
6:11
